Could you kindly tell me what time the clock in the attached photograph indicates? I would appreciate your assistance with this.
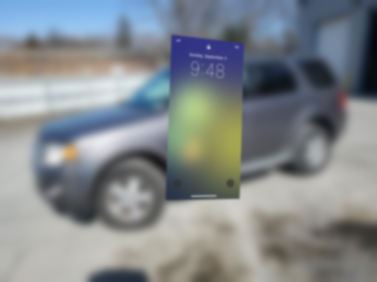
9:48
